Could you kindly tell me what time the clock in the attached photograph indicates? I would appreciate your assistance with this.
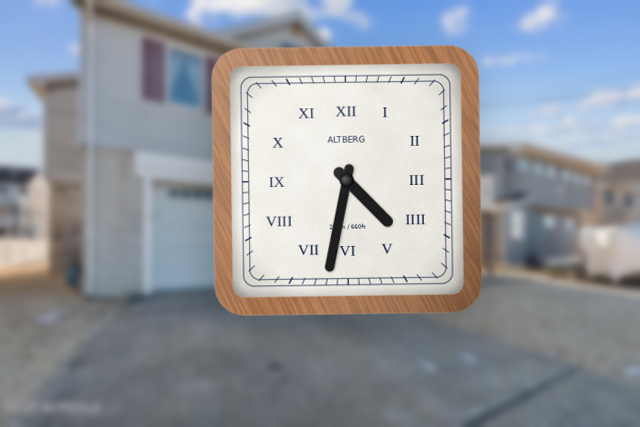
4:32
